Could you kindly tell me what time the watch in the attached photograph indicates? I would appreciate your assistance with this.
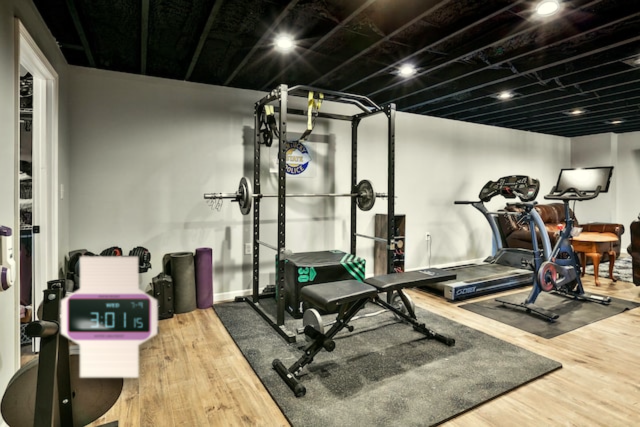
3:01
